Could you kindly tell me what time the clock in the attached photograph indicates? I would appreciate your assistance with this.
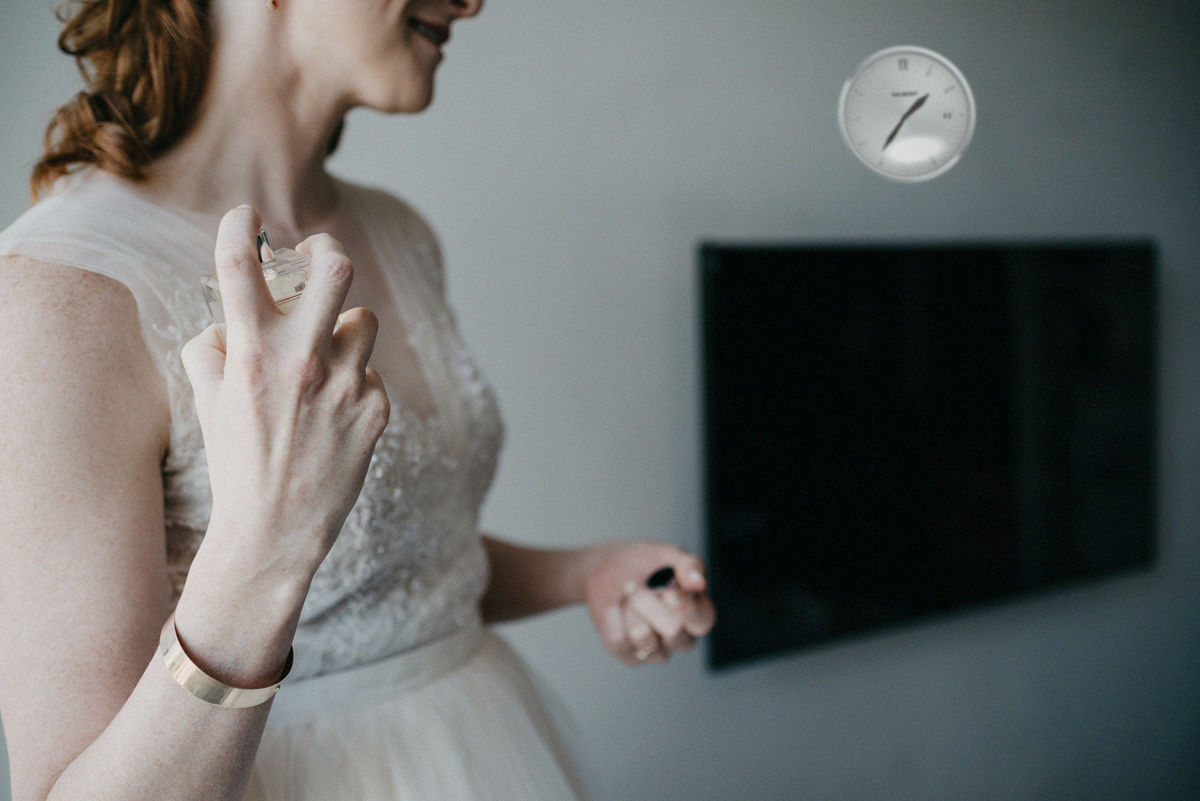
1:36
